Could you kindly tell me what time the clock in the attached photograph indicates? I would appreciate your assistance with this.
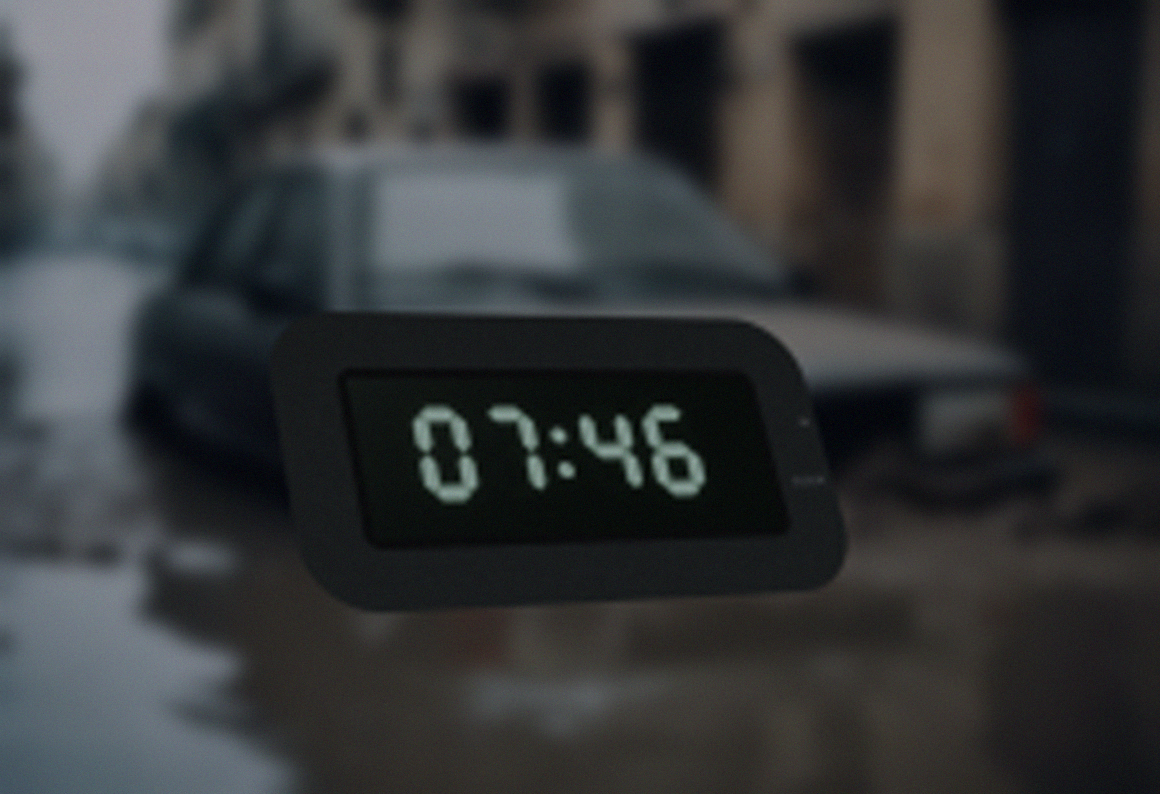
7:46
